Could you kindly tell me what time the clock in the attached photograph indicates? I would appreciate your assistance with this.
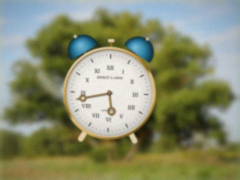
5:43
